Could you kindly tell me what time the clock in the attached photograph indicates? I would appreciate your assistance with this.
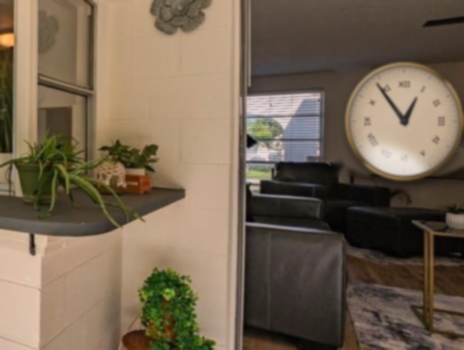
12:54
